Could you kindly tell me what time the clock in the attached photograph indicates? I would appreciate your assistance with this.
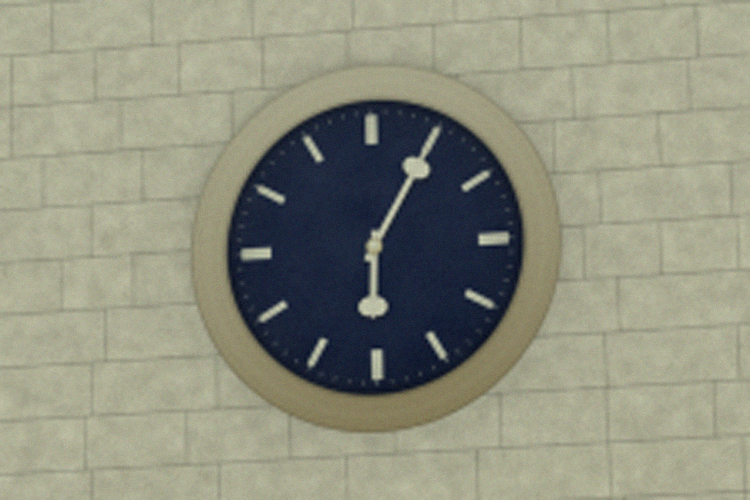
6:05
